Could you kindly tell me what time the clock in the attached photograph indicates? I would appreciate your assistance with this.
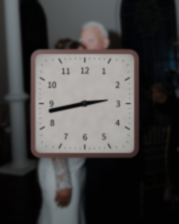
2:43
